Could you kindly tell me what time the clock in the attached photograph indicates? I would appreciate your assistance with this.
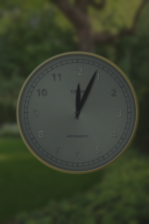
12:04
